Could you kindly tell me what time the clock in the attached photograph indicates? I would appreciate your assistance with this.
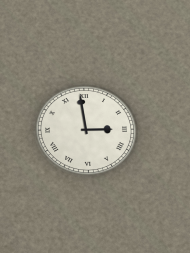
2:59
